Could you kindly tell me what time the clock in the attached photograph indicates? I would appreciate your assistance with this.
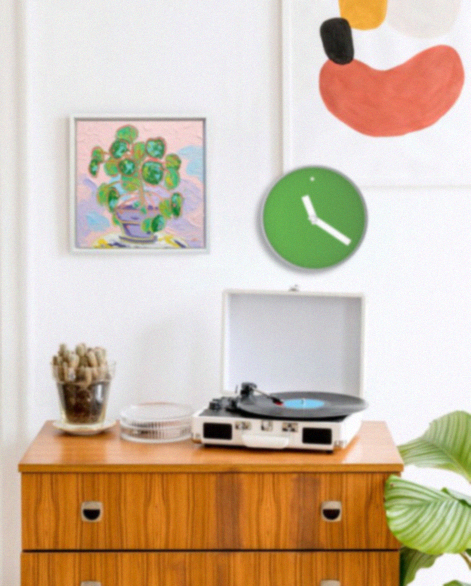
11:21
